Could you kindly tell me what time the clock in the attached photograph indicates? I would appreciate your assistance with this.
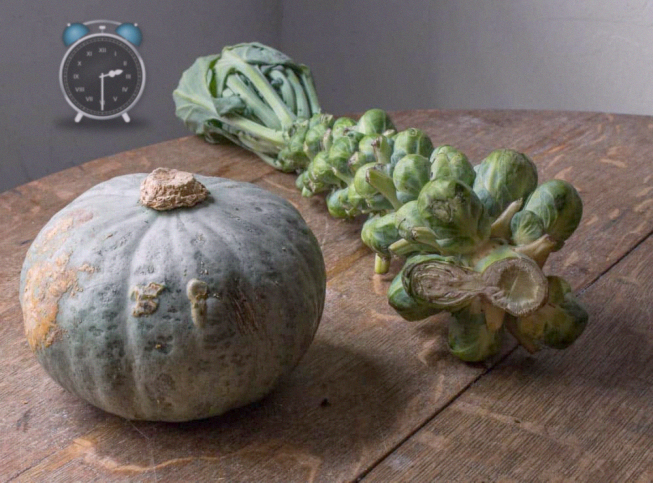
2:30
